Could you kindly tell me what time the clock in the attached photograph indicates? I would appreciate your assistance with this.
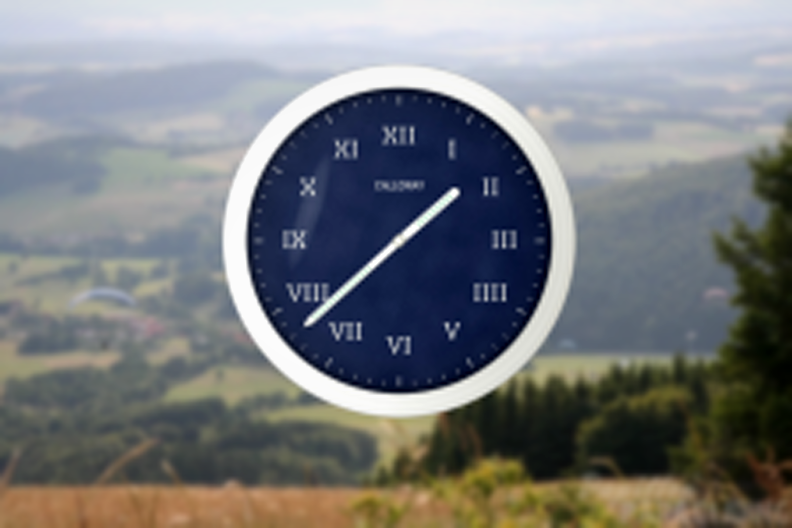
1:38
